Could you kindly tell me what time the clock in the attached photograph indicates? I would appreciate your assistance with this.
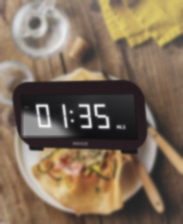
1:35
